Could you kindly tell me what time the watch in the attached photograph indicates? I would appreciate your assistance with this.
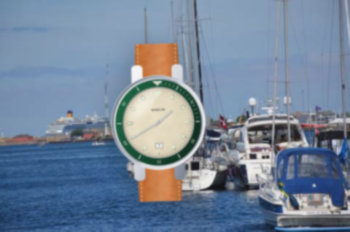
1:40
